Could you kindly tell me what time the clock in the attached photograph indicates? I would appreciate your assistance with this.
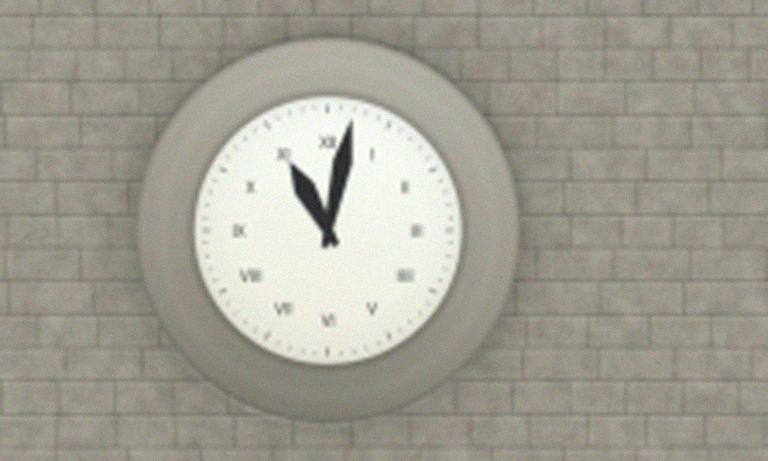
11:02
